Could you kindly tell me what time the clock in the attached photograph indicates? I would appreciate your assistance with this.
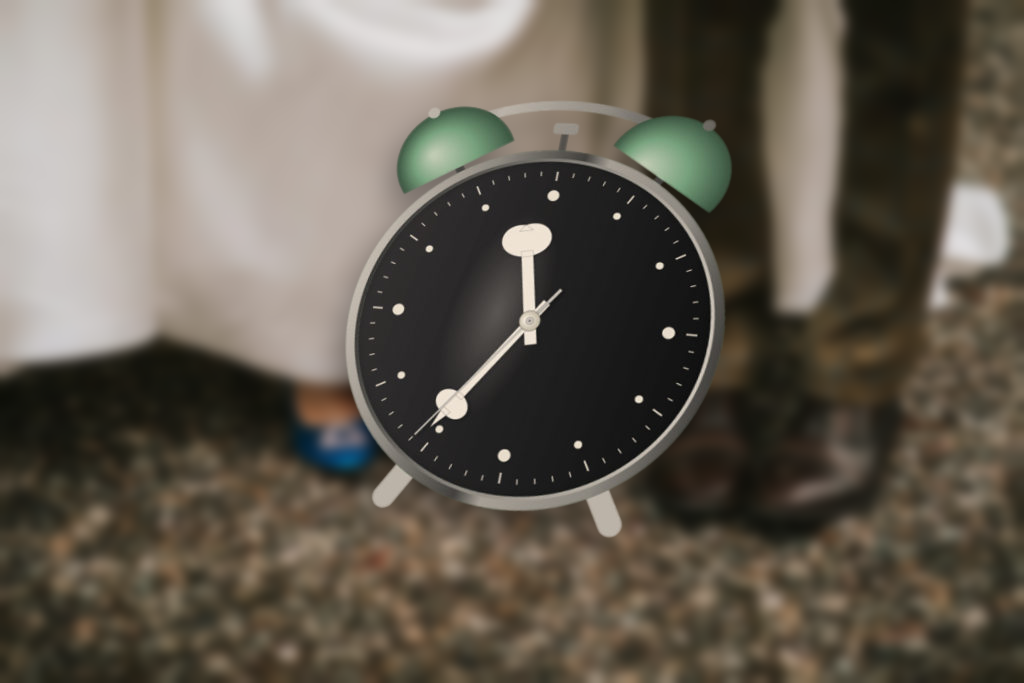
11:35:36
